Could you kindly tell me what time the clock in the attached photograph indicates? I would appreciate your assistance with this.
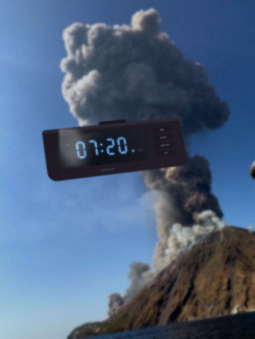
7:20
